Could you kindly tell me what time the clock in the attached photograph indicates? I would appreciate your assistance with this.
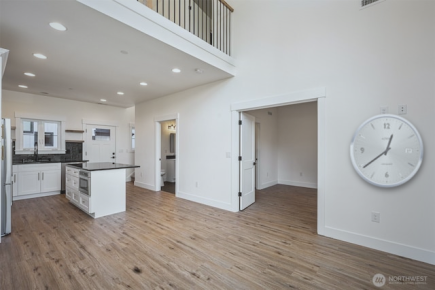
12:39
